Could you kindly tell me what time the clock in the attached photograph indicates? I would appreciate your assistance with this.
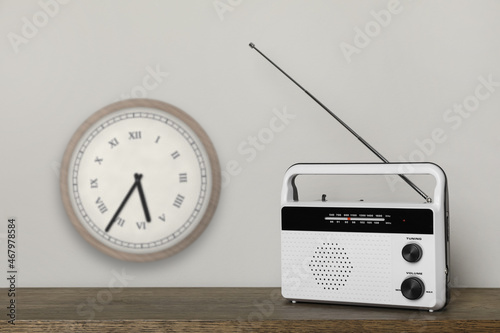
5:36
